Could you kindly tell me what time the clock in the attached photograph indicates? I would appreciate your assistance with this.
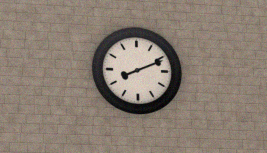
8:11
